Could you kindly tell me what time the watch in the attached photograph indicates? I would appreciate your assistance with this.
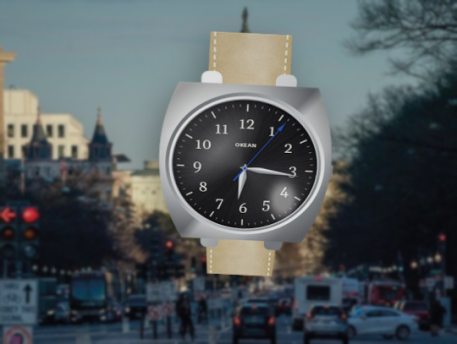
6:16:06
